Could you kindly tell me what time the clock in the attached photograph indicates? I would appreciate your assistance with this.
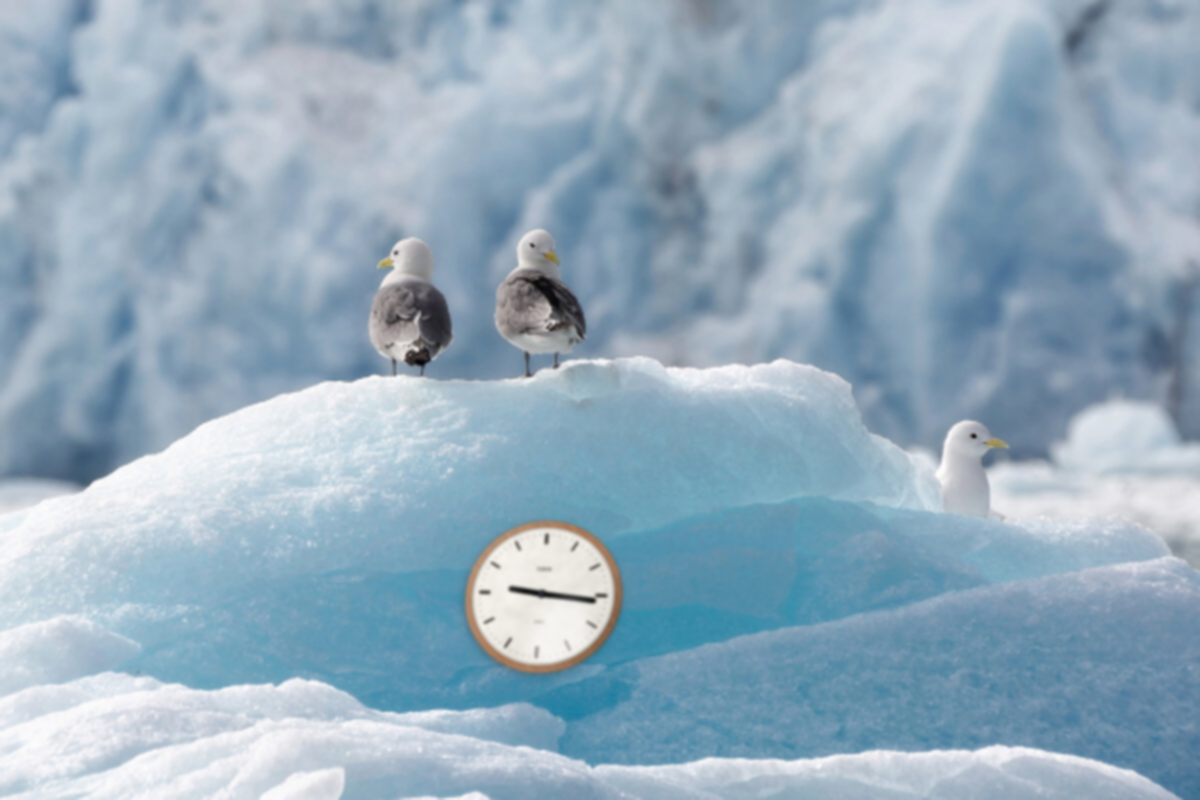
9:16
